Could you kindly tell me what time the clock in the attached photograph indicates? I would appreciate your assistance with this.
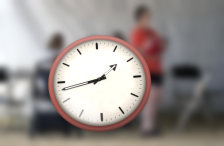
1:43
